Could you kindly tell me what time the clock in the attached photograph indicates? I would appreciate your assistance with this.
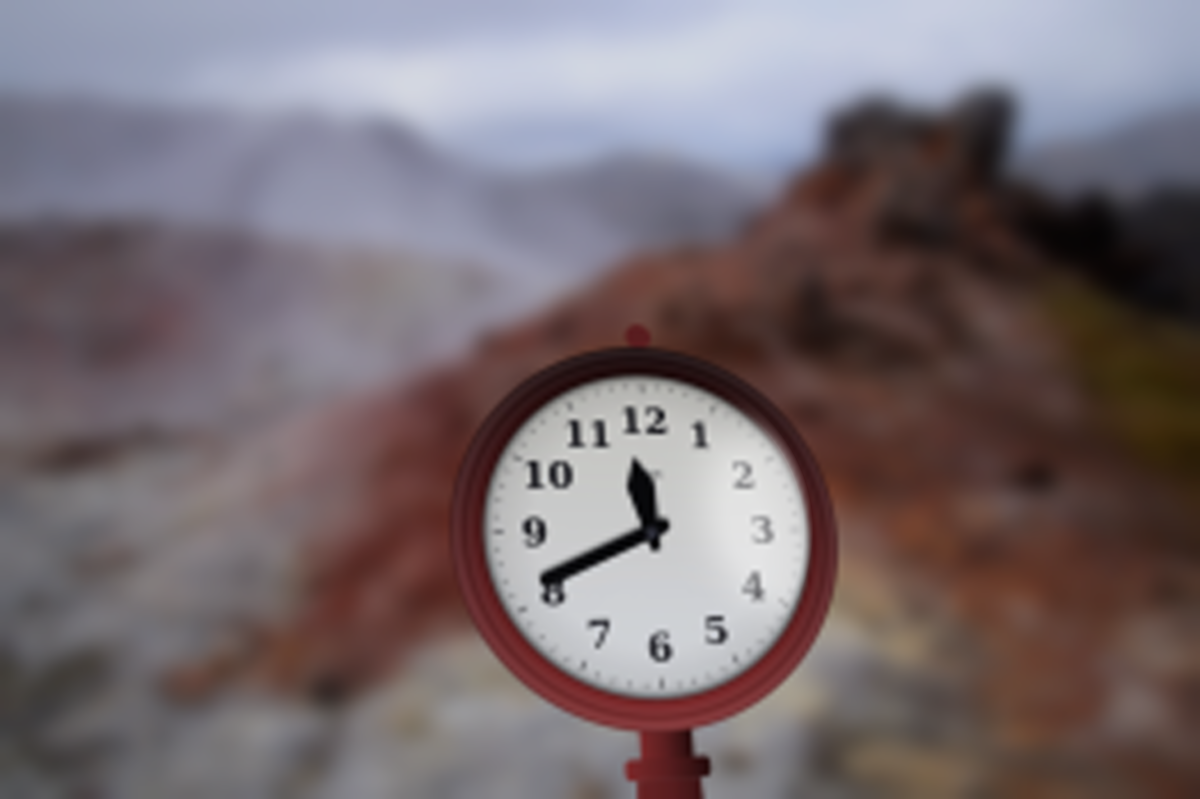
11:41
